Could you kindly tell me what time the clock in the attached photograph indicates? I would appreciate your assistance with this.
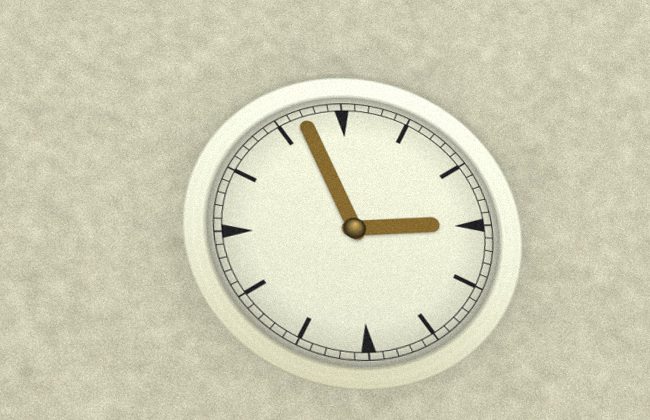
2:57
